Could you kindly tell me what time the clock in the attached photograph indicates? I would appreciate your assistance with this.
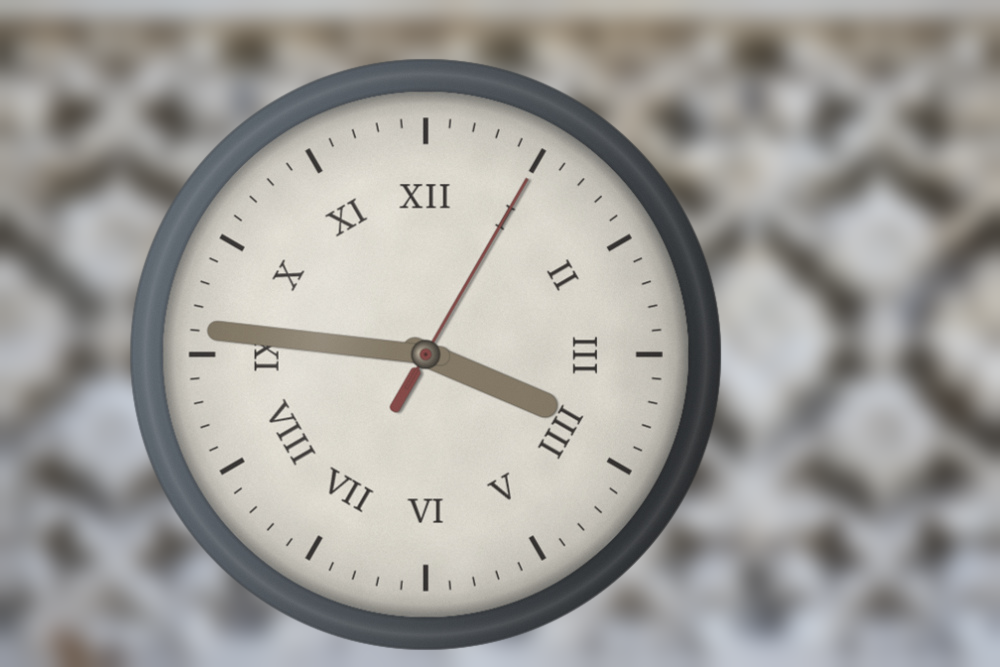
3:46:05
